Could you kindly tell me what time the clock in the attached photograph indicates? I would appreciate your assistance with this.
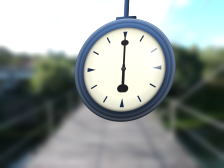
6:00
